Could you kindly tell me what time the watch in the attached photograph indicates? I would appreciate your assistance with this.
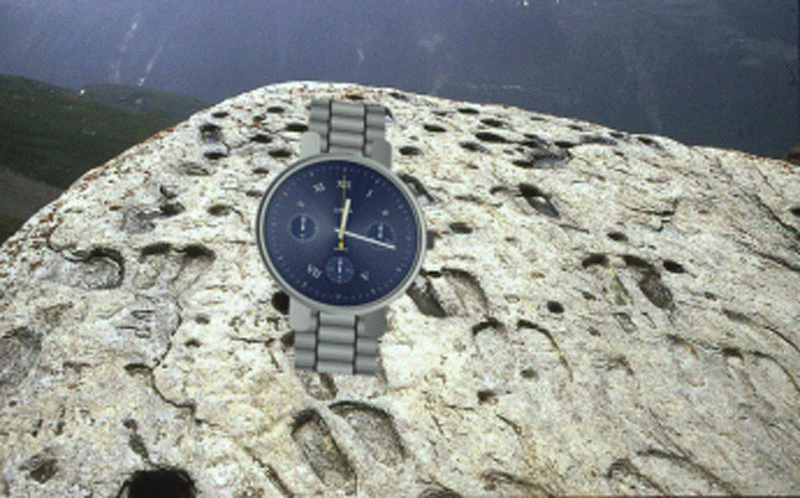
12:17
